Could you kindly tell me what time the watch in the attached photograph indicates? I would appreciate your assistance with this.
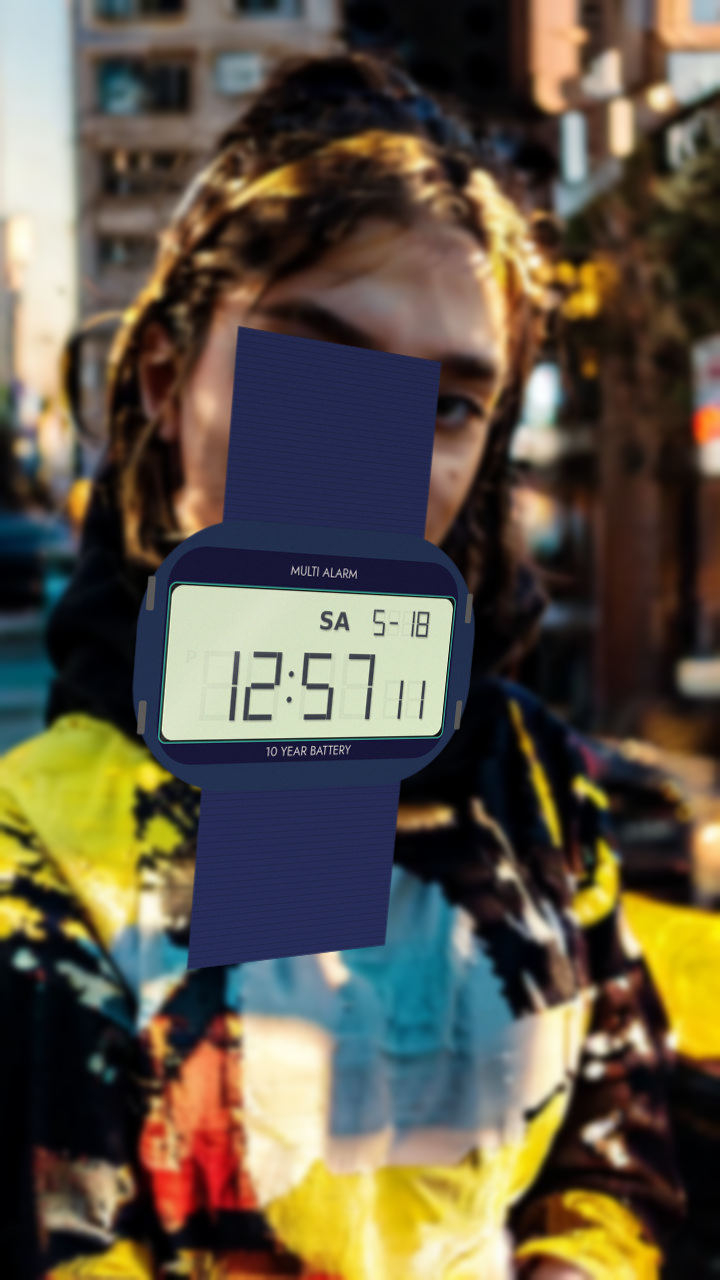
12:57:11
